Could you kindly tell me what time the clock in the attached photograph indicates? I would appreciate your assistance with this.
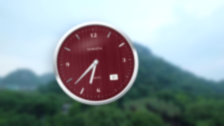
6:38
